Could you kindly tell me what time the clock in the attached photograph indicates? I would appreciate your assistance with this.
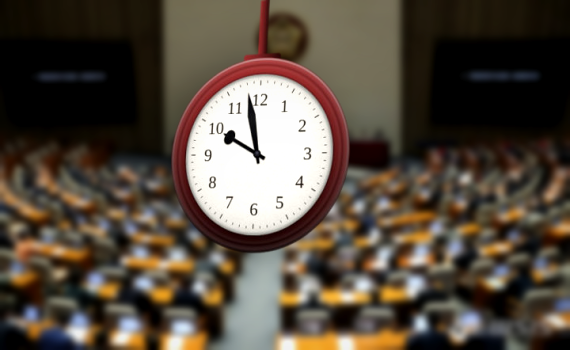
9:58
